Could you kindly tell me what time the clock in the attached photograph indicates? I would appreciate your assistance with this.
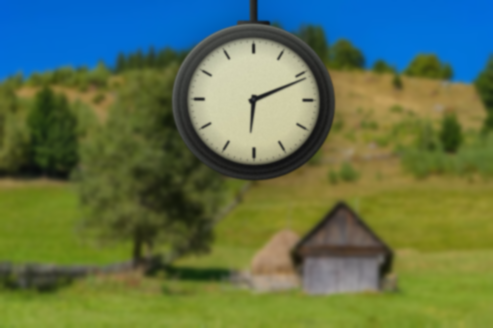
6:11
